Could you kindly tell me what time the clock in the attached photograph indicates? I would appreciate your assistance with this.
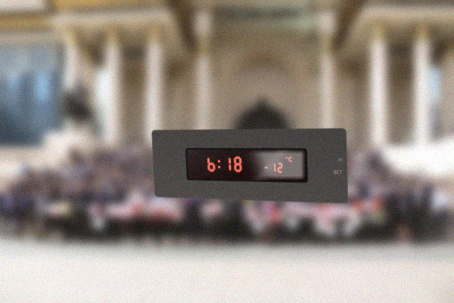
6:18
